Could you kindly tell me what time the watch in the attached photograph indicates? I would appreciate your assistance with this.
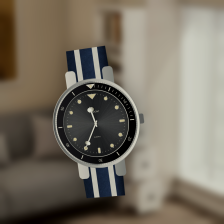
11:35
